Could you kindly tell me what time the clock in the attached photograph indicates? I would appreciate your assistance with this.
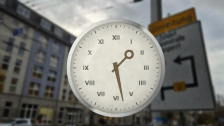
1:28
